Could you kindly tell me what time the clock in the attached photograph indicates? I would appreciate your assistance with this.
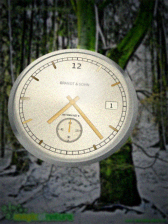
7:23
